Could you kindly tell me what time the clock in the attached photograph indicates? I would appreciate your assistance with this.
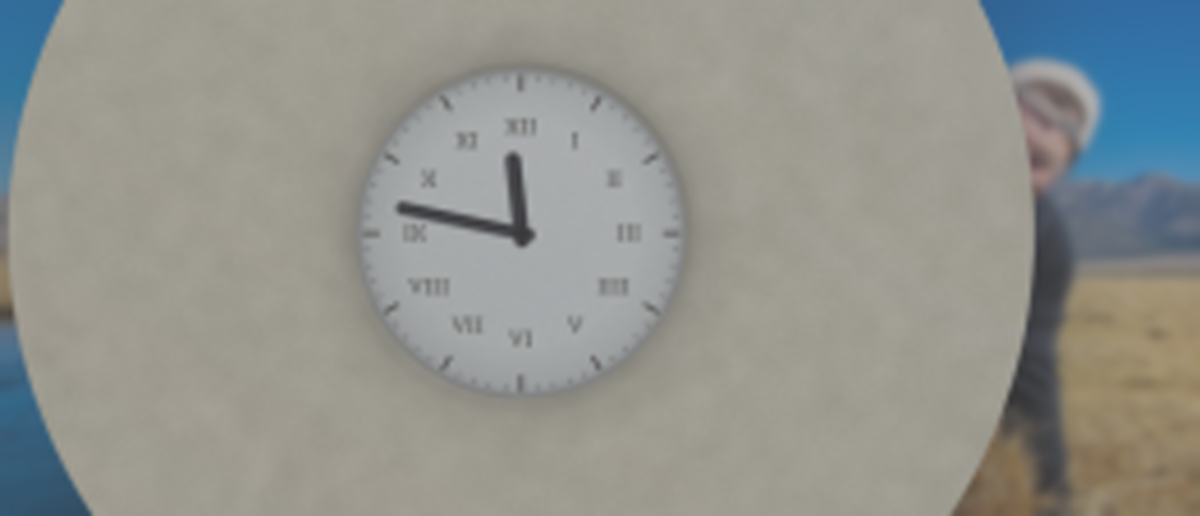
11:47
